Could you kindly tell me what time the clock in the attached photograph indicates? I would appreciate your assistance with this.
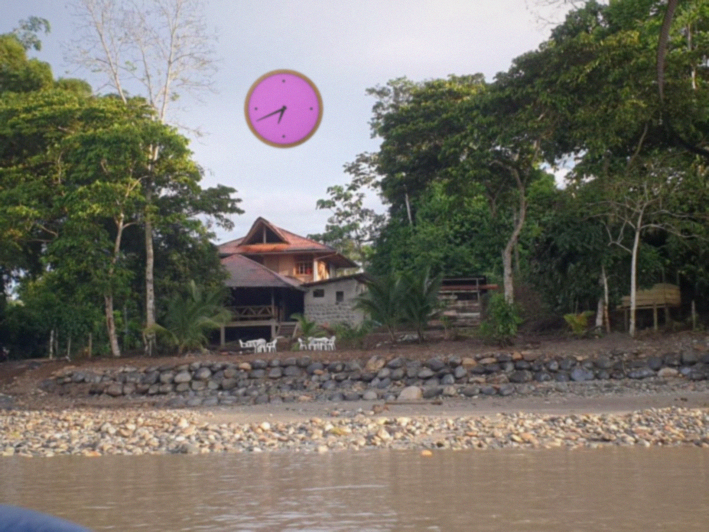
6:41
